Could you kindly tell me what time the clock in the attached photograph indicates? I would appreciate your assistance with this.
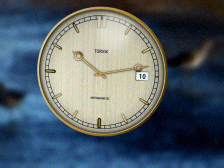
10:13
